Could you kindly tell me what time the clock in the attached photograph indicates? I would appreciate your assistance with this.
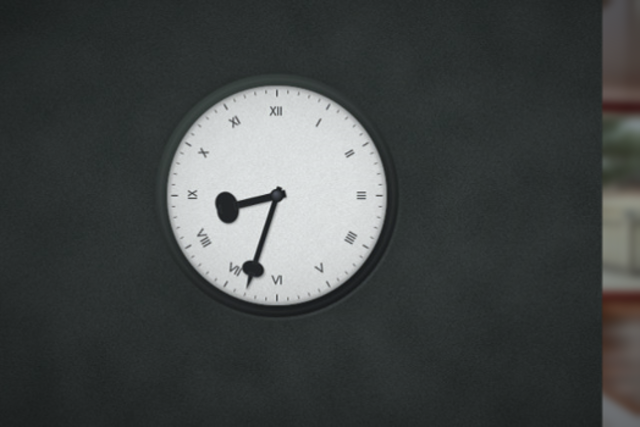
8:33
